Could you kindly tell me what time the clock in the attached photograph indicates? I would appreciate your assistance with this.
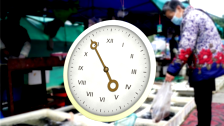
4:54
